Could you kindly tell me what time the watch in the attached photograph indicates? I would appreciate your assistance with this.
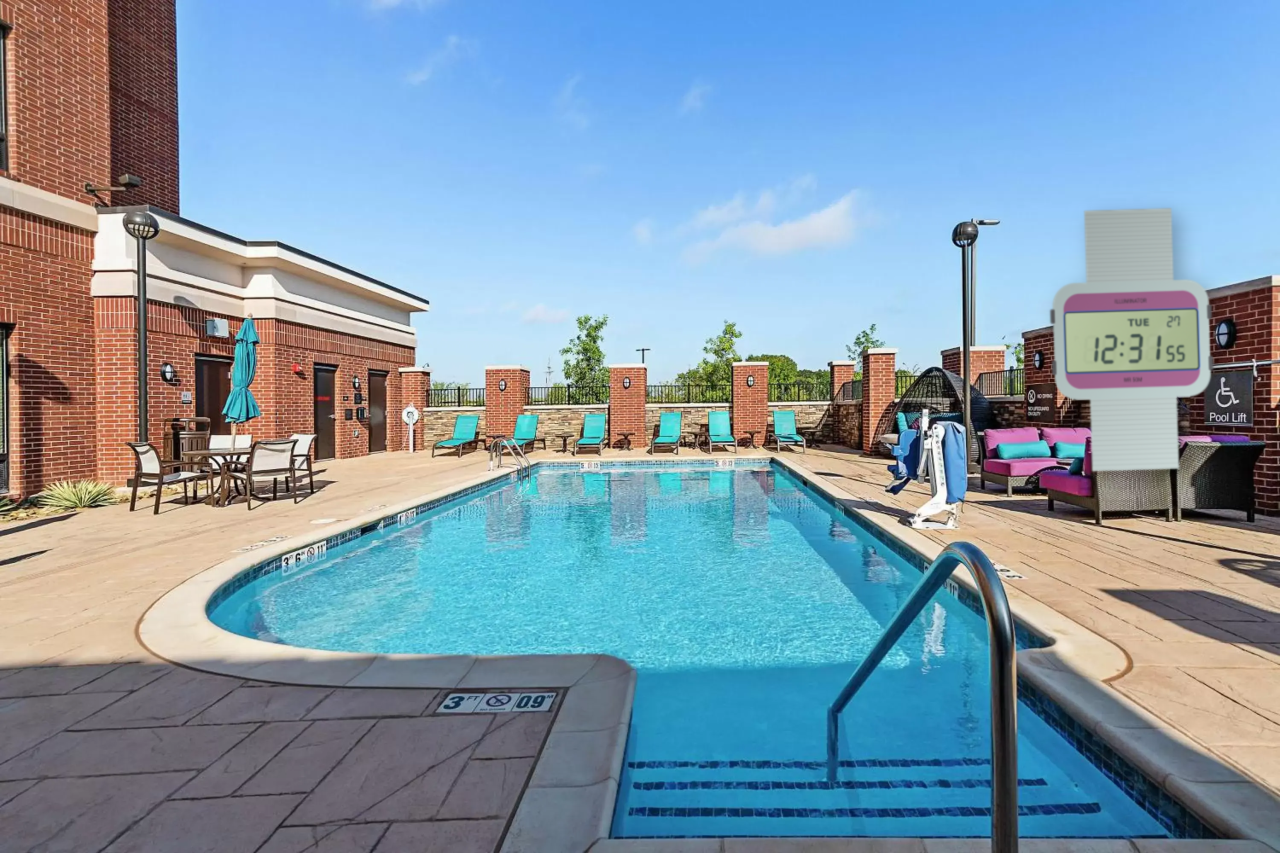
12:31:55
